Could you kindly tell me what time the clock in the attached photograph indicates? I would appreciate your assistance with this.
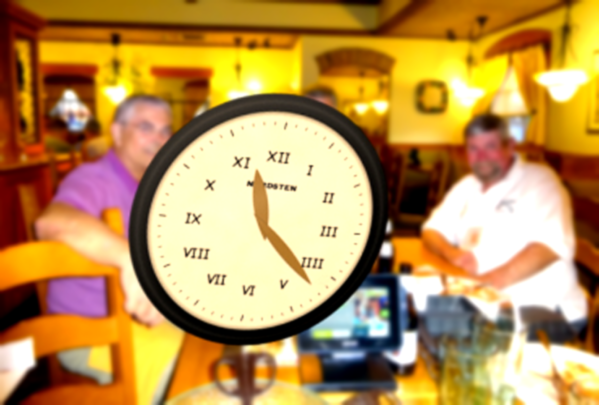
11:22
